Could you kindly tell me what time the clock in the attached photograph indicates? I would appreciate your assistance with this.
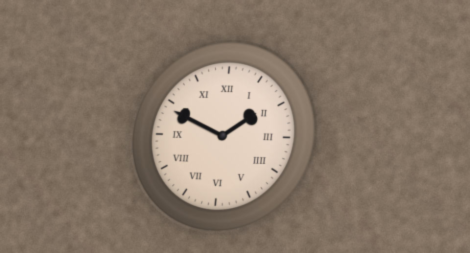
1:49
